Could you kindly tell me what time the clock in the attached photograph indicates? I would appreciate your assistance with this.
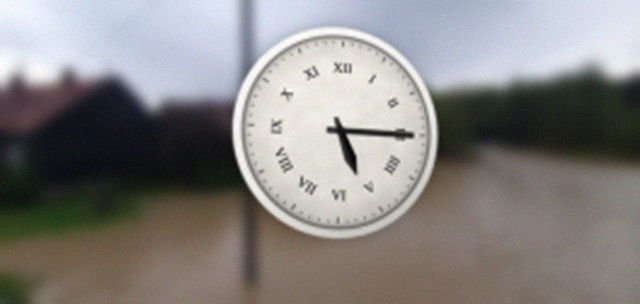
5:15
